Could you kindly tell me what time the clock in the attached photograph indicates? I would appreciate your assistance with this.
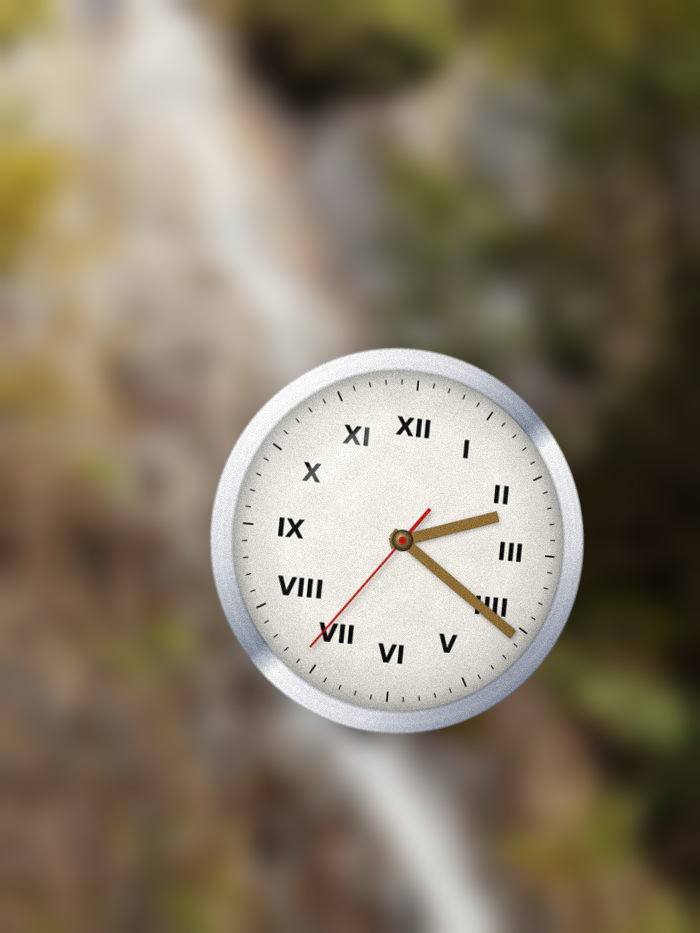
2:20:36
